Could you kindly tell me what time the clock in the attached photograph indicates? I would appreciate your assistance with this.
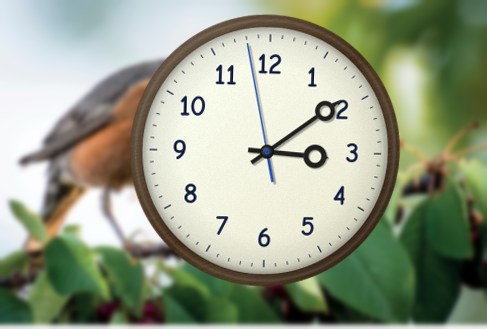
3:08:58
